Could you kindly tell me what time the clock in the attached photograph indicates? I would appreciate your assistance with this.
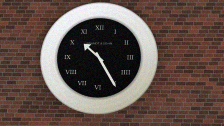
10:25
